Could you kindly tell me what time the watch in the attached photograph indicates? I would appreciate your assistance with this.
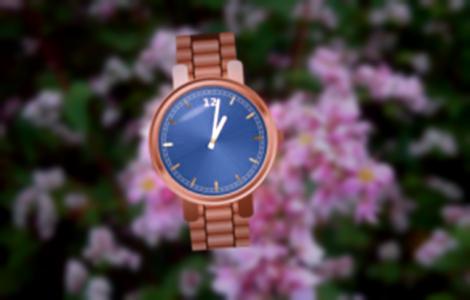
1:02
